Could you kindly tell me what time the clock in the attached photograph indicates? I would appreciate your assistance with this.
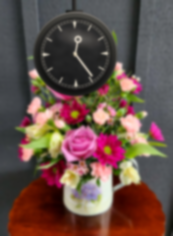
12:24
